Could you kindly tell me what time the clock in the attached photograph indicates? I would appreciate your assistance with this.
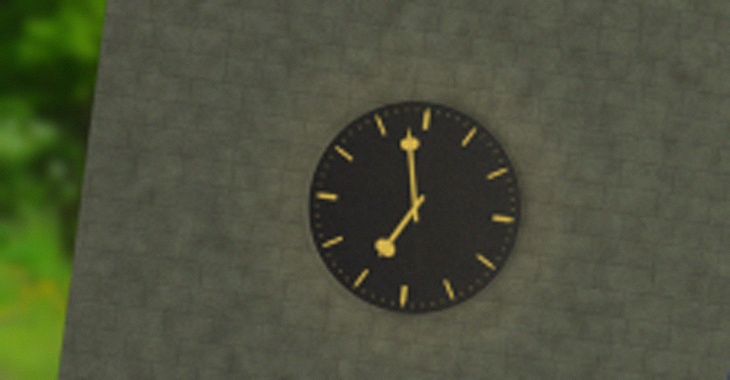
6:58
